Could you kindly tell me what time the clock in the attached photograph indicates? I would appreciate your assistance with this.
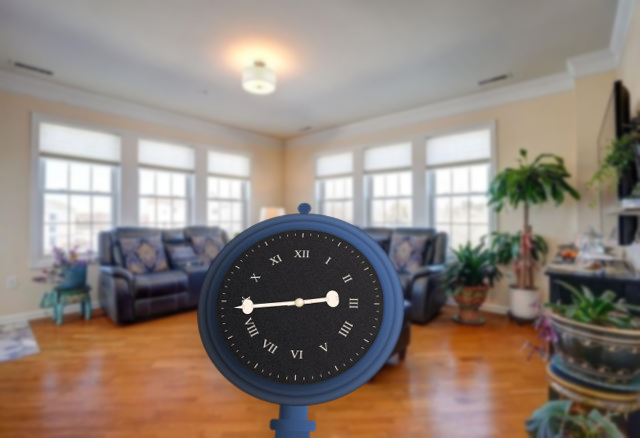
2:44
